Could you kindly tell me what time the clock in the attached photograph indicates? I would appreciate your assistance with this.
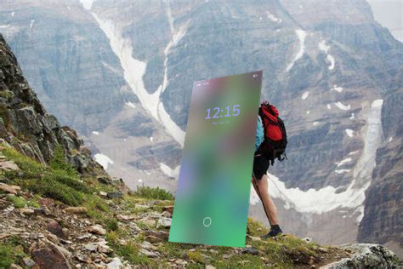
12:15
